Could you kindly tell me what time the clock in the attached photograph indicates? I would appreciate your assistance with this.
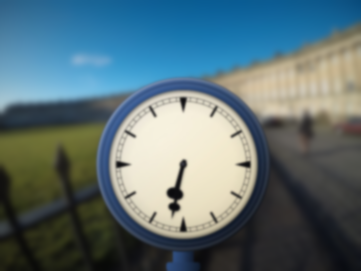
6:32
